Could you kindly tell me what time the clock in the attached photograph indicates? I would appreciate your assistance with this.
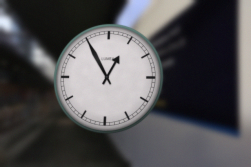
12:55
